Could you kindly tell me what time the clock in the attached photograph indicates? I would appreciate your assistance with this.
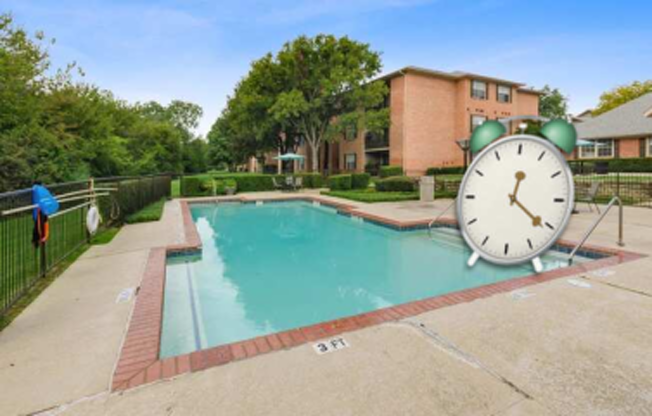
12:21
